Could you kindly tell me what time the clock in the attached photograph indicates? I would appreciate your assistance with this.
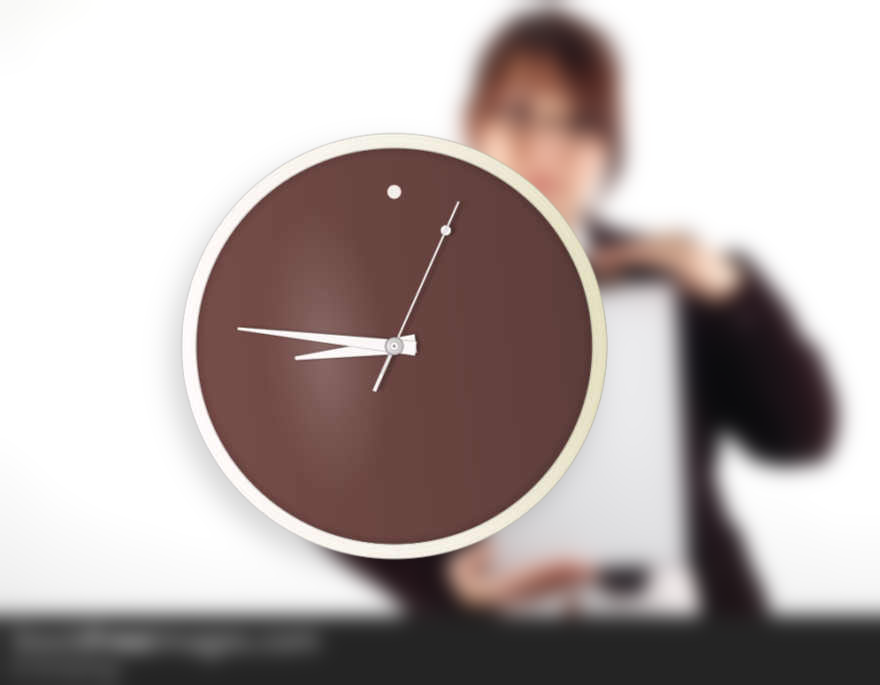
8:46:04
